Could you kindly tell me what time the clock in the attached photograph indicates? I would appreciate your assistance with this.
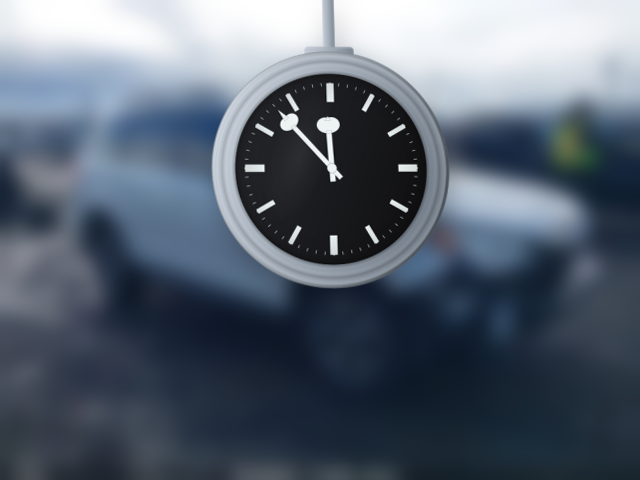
11:53
